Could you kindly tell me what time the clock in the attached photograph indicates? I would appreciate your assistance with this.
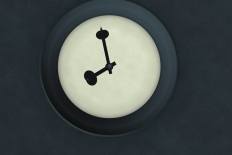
7:58
